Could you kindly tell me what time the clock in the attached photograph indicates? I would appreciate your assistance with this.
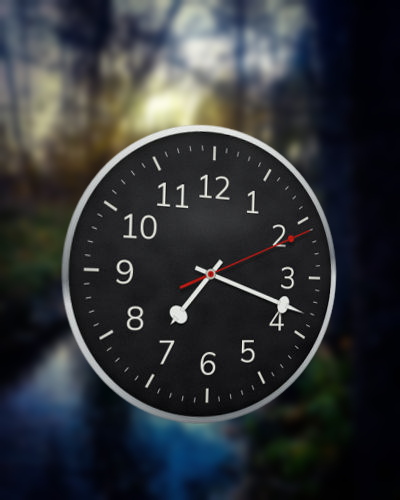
7:18:11
